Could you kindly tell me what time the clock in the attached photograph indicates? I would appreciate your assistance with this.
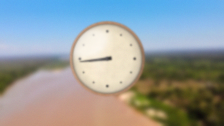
8:44
